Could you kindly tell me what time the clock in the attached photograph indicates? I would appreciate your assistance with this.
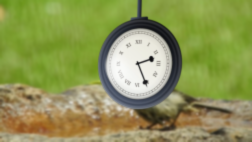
2:26
